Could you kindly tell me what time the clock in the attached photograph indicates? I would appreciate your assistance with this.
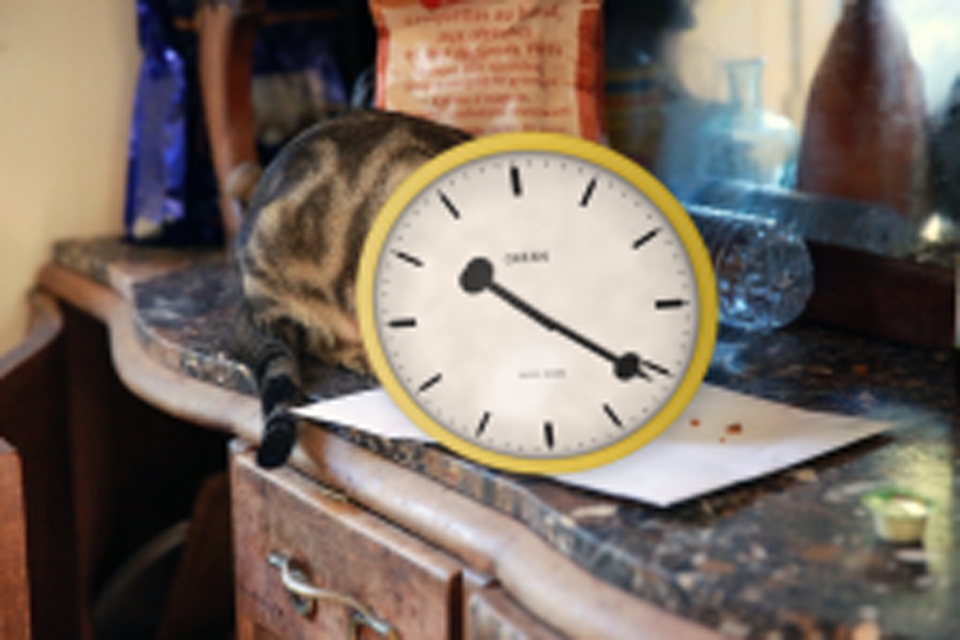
10:21
